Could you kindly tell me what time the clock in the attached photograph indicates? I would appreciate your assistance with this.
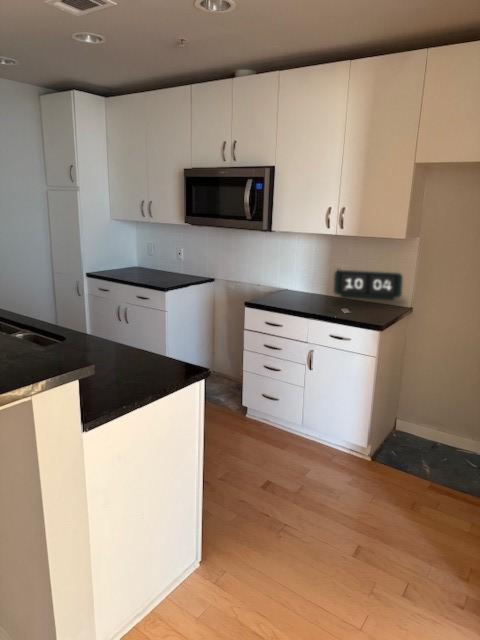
10:04
